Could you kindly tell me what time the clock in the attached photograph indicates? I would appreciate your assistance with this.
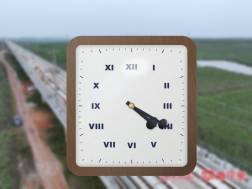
4:20
